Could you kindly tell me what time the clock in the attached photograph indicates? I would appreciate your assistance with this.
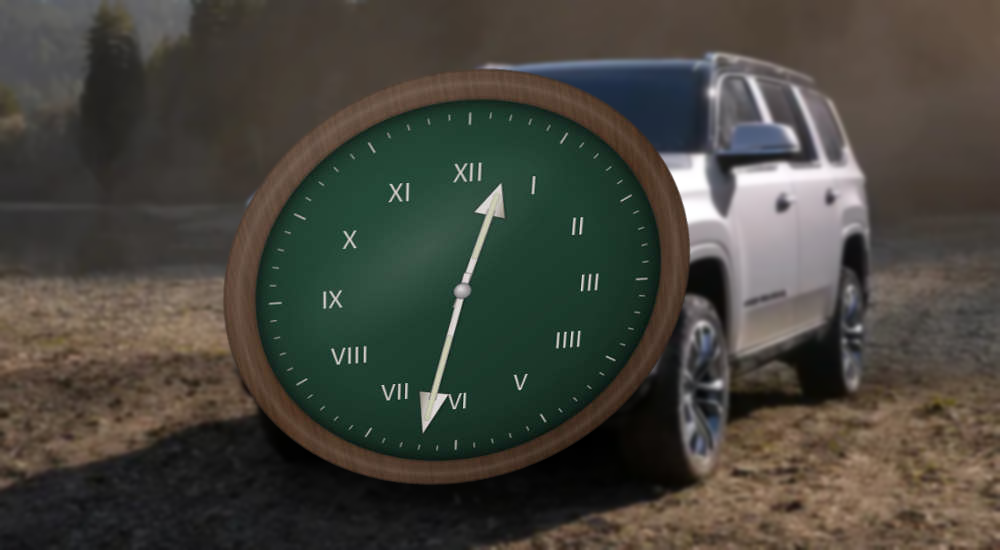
12:32
